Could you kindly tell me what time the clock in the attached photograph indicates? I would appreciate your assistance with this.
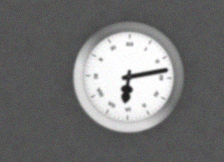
6:13
